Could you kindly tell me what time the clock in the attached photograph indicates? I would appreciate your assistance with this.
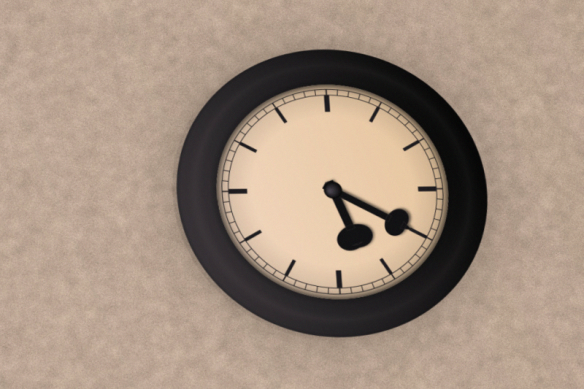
5:20
